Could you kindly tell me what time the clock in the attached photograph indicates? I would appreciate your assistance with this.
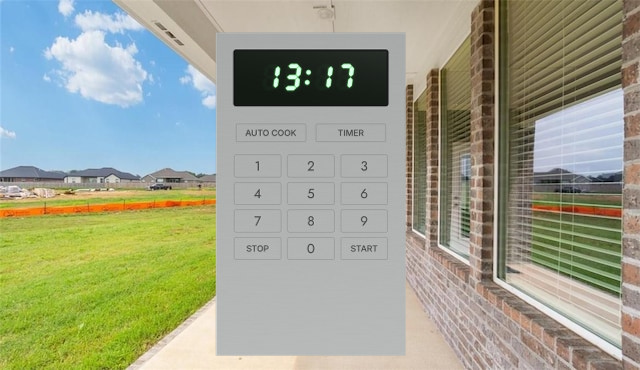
13:17
